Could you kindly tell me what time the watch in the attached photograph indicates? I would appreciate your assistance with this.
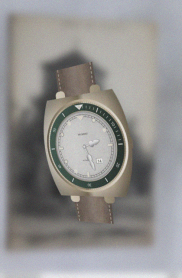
2:27
